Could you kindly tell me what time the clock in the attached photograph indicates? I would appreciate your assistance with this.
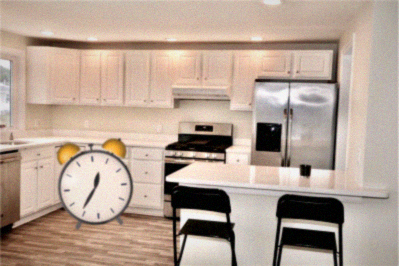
12:36
